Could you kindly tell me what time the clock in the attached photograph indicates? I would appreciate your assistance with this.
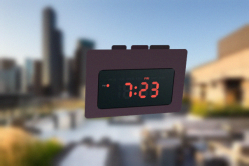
7:23
